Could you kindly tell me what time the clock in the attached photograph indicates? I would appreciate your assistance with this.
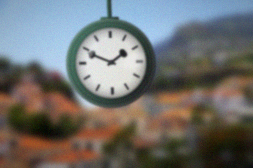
1:49
